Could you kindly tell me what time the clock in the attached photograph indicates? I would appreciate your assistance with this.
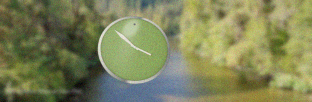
3:52
